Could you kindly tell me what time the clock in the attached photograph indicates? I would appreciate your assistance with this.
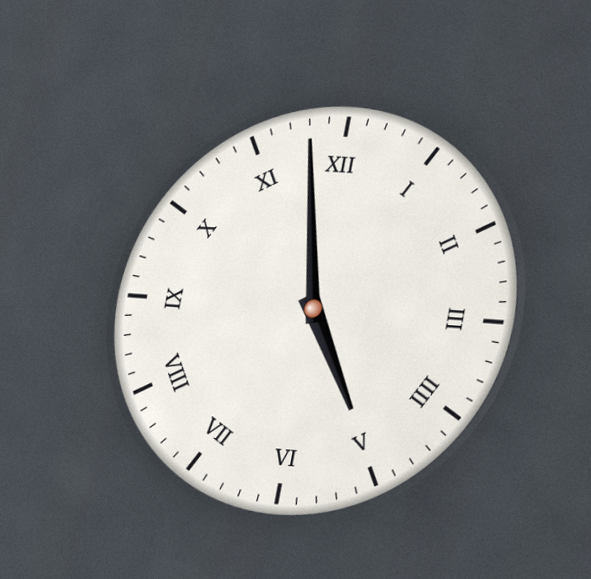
4:58
